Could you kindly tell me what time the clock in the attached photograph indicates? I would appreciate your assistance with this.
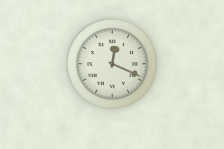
12:19
